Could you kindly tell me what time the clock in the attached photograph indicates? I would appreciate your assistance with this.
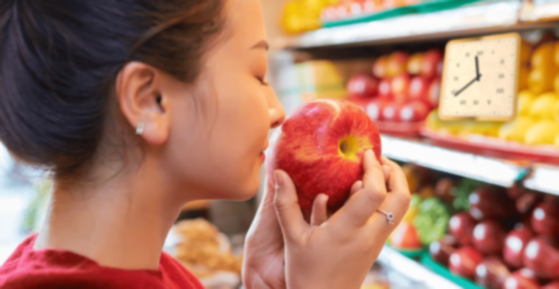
11:39
